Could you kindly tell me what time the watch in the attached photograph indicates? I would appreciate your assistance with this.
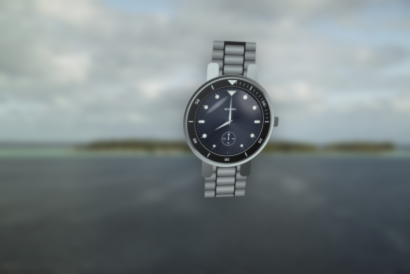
8:00
